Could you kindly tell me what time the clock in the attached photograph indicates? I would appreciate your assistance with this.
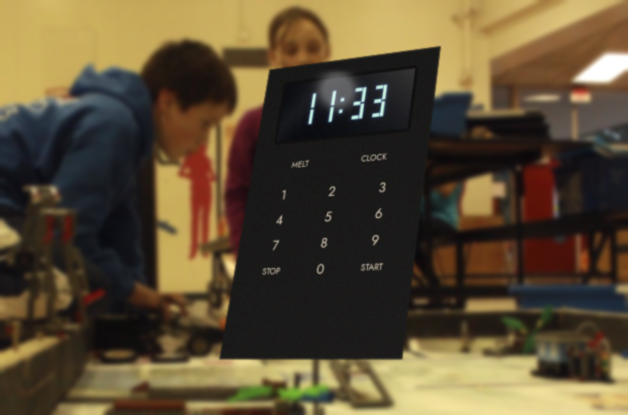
11:33
